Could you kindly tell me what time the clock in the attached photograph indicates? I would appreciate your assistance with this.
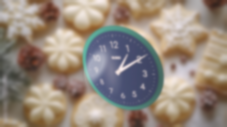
1:10
